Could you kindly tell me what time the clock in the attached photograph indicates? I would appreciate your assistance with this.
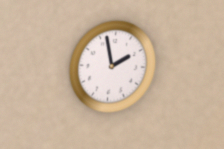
1:57
